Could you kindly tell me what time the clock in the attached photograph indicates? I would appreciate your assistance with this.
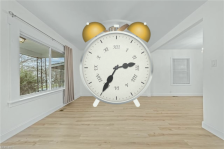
2:35
